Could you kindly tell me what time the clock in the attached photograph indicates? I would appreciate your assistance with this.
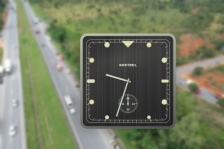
9:33
